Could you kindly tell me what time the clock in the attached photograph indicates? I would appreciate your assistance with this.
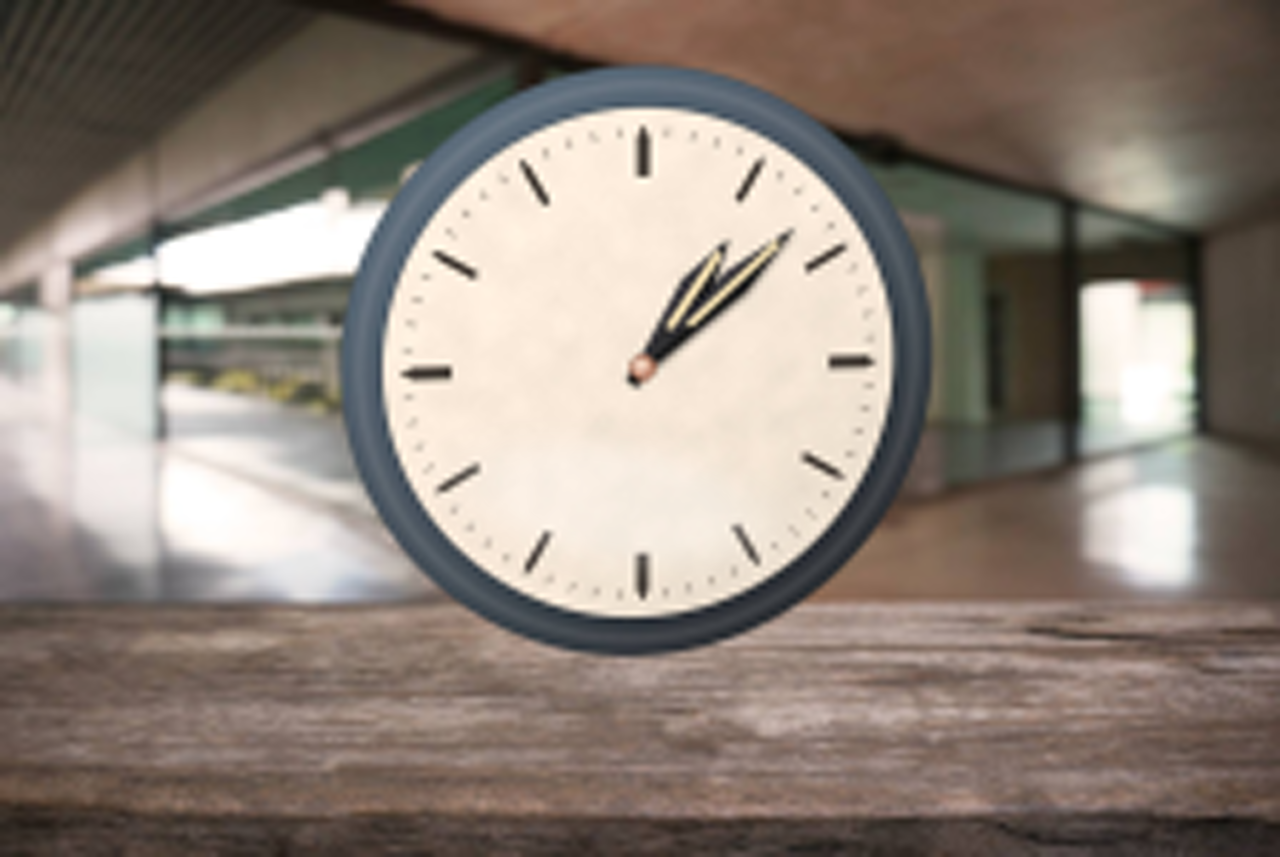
1:08
